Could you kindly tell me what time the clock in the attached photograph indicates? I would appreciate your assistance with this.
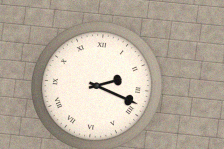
2:18
